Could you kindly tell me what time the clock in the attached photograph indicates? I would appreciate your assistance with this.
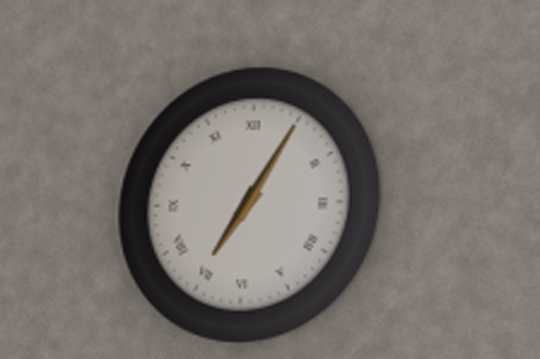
7:05
